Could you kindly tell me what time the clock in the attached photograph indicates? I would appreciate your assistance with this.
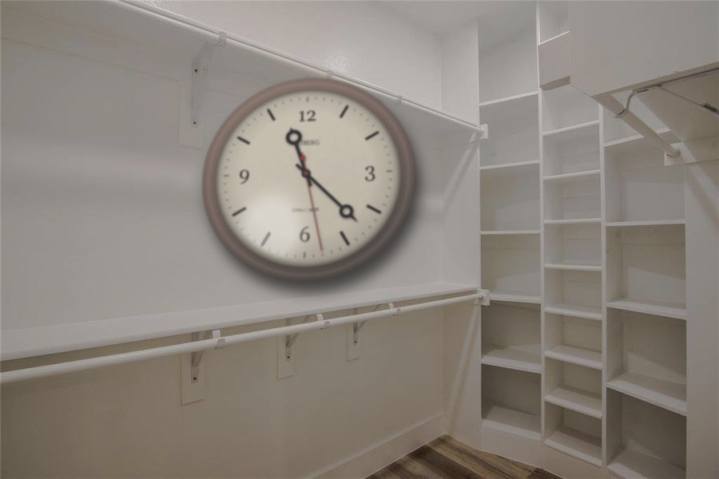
11:22:28
